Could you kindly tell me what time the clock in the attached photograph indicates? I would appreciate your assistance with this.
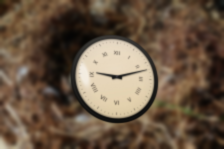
9:12
